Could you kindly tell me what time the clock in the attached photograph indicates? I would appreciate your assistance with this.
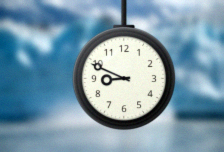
8:49
